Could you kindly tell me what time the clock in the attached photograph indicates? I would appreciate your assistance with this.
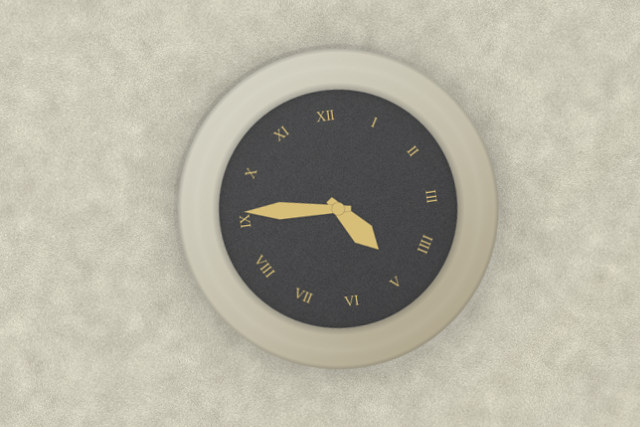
4:46
